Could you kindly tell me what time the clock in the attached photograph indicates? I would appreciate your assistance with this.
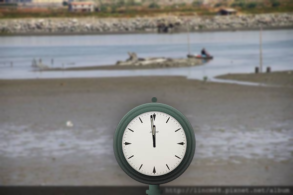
11:59
